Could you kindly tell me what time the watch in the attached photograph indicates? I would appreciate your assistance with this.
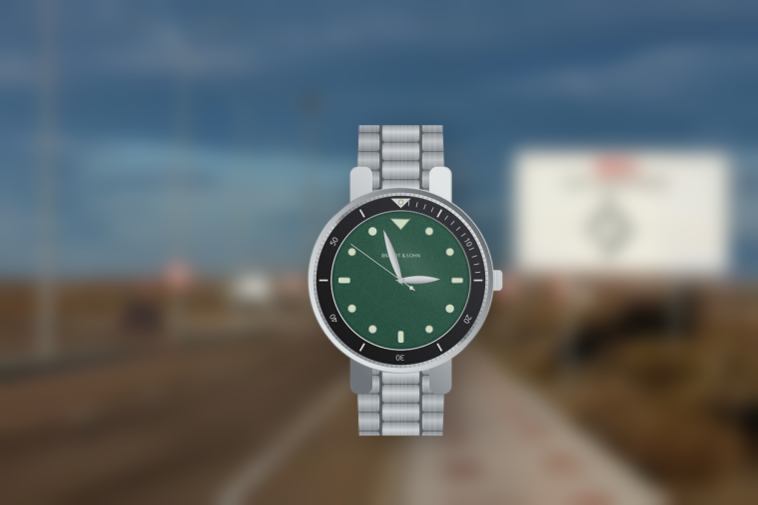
2:56:51
